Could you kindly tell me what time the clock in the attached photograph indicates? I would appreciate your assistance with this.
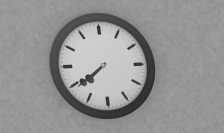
7:39
